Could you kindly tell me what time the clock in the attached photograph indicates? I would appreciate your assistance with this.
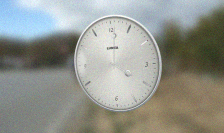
4:01
